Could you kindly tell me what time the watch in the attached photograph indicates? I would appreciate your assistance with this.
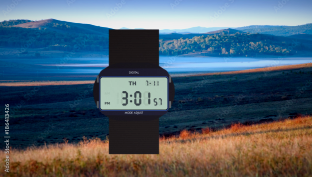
3:01:57
